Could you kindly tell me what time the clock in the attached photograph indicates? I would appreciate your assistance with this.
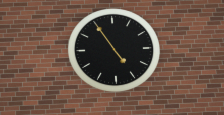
4:55
